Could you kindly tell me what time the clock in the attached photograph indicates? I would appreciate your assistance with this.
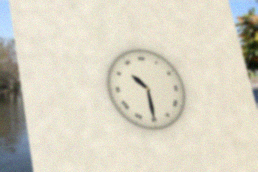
10:30
